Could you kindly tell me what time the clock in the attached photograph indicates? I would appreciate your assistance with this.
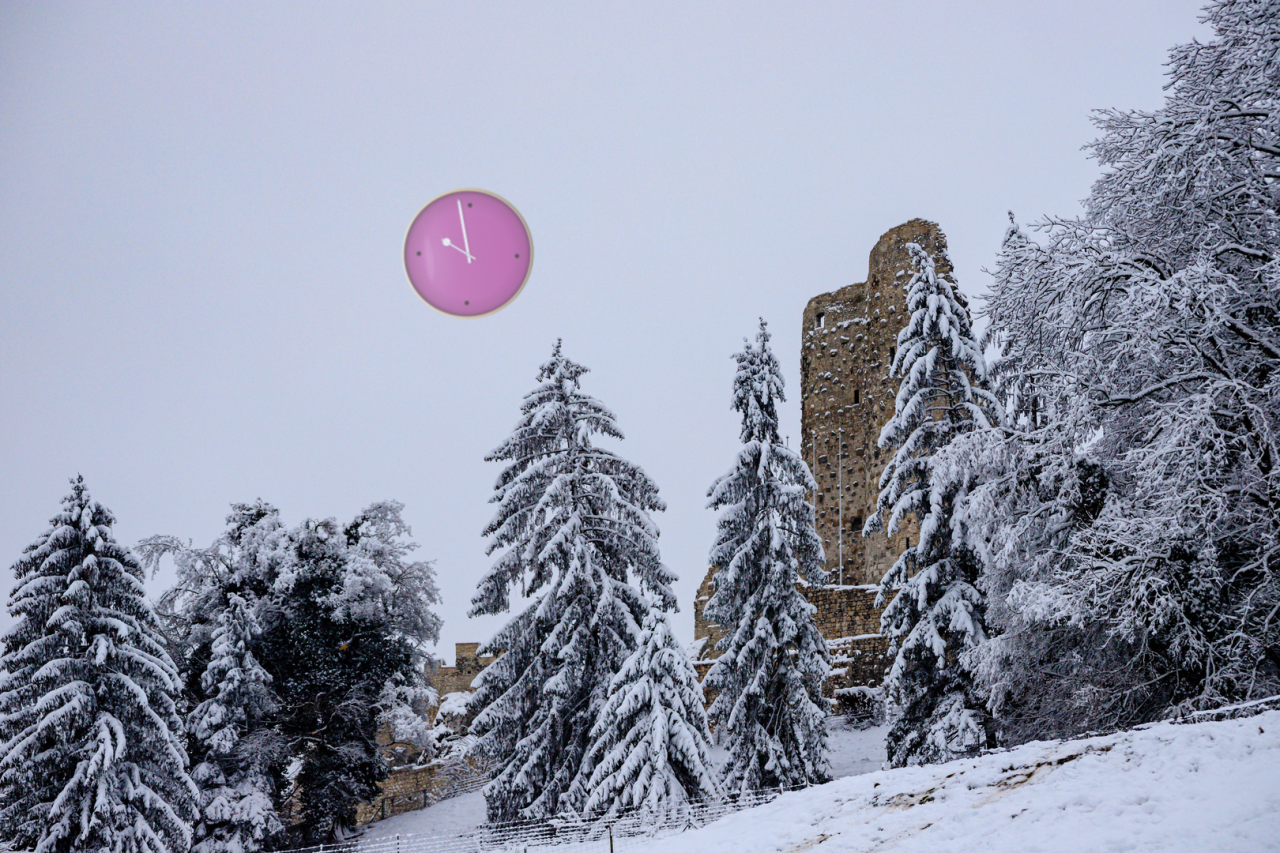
9:58
